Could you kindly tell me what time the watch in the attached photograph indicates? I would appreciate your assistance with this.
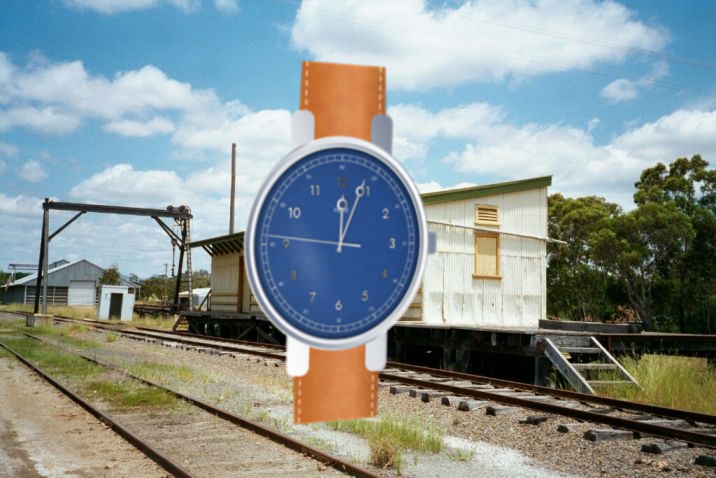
12:03:46
